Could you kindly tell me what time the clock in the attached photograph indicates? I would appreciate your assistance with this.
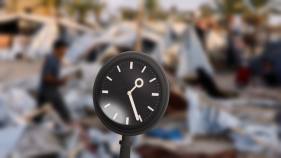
1:26
